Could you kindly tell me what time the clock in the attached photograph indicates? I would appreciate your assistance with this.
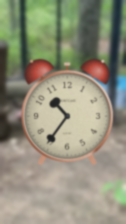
10:36
